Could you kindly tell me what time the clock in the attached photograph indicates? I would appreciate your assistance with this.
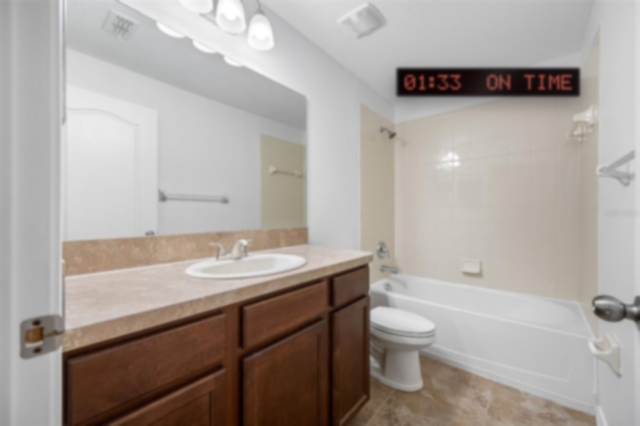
1:33
